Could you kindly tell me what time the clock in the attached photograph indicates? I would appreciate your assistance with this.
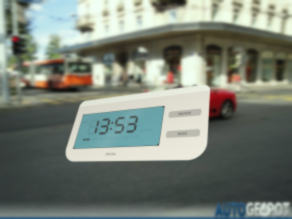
13:53
